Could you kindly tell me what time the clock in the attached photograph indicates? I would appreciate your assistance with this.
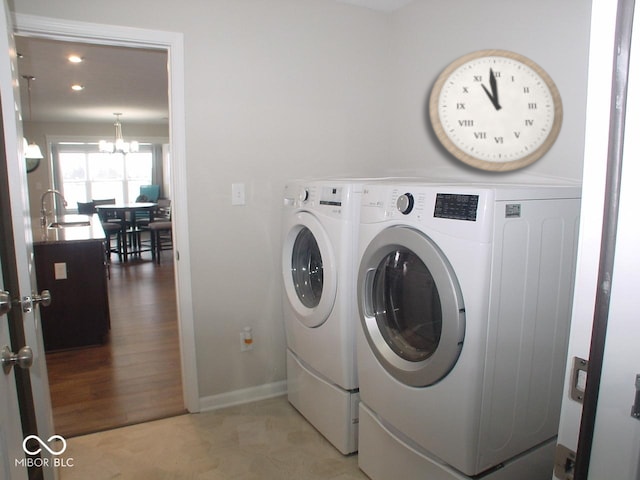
10:59
